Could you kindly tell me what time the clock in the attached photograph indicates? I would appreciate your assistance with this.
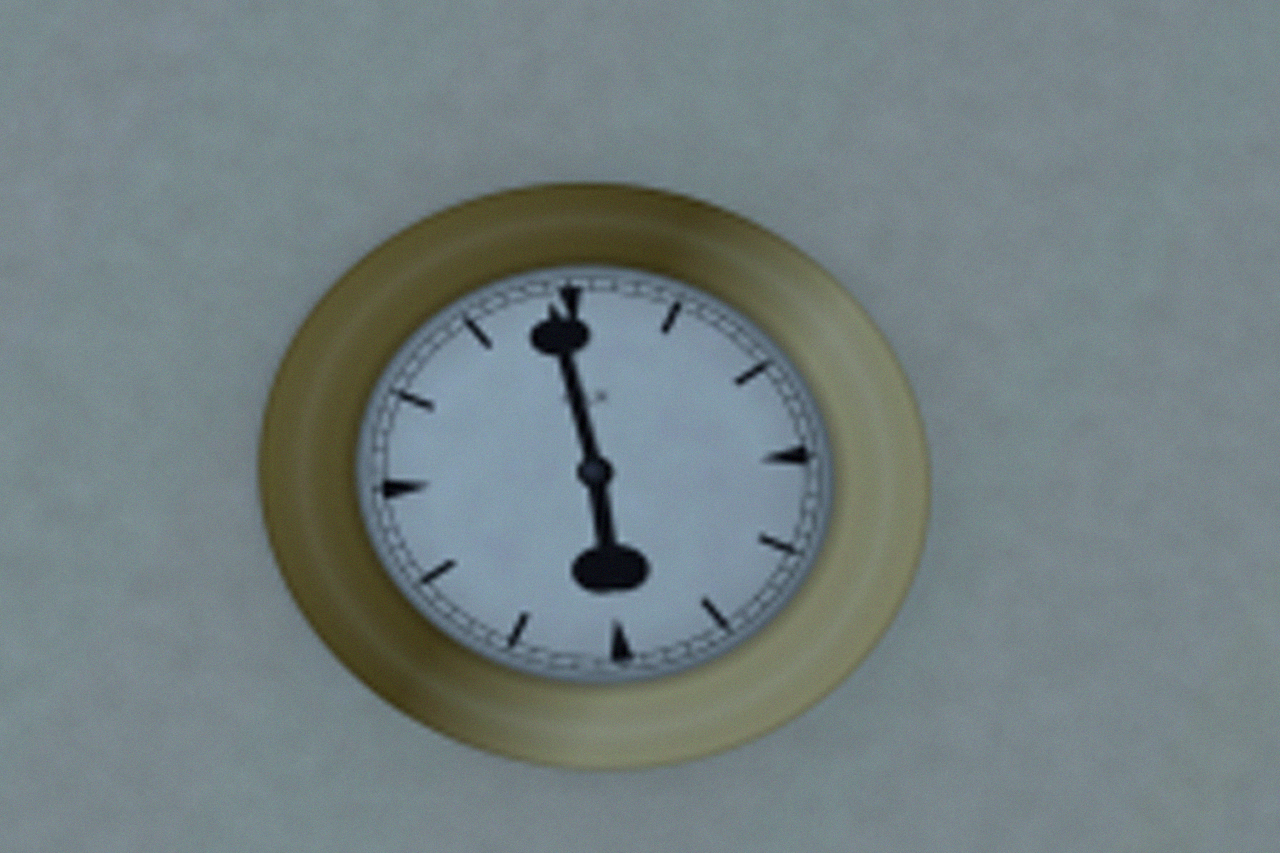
5:59
